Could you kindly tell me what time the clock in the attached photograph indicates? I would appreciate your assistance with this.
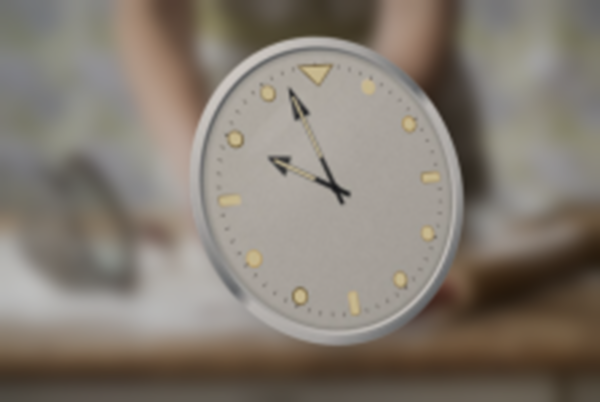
9:57
